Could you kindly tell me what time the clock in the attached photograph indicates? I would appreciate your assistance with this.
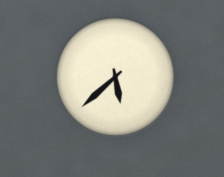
5:38
